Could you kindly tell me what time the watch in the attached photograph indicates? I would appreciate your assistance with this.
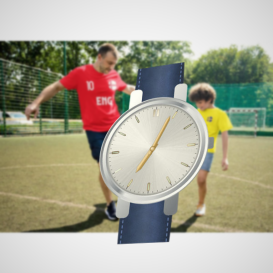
7:04
